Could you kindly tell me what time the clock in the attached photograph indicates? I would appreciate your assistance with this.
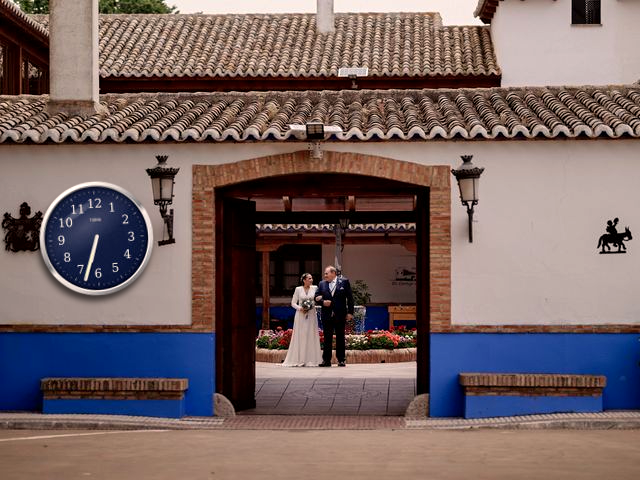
6:33
